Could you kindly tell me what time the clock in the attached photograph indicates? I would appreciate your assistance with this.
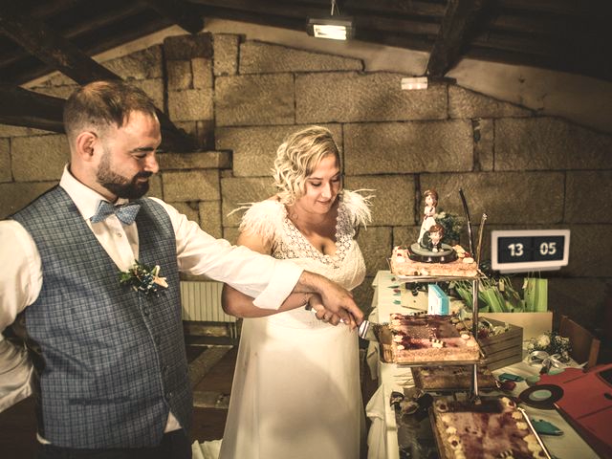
13:05
